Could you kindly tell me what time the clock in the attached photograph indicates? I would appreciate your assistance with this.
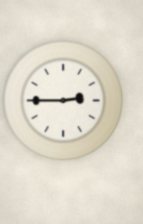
2:45
